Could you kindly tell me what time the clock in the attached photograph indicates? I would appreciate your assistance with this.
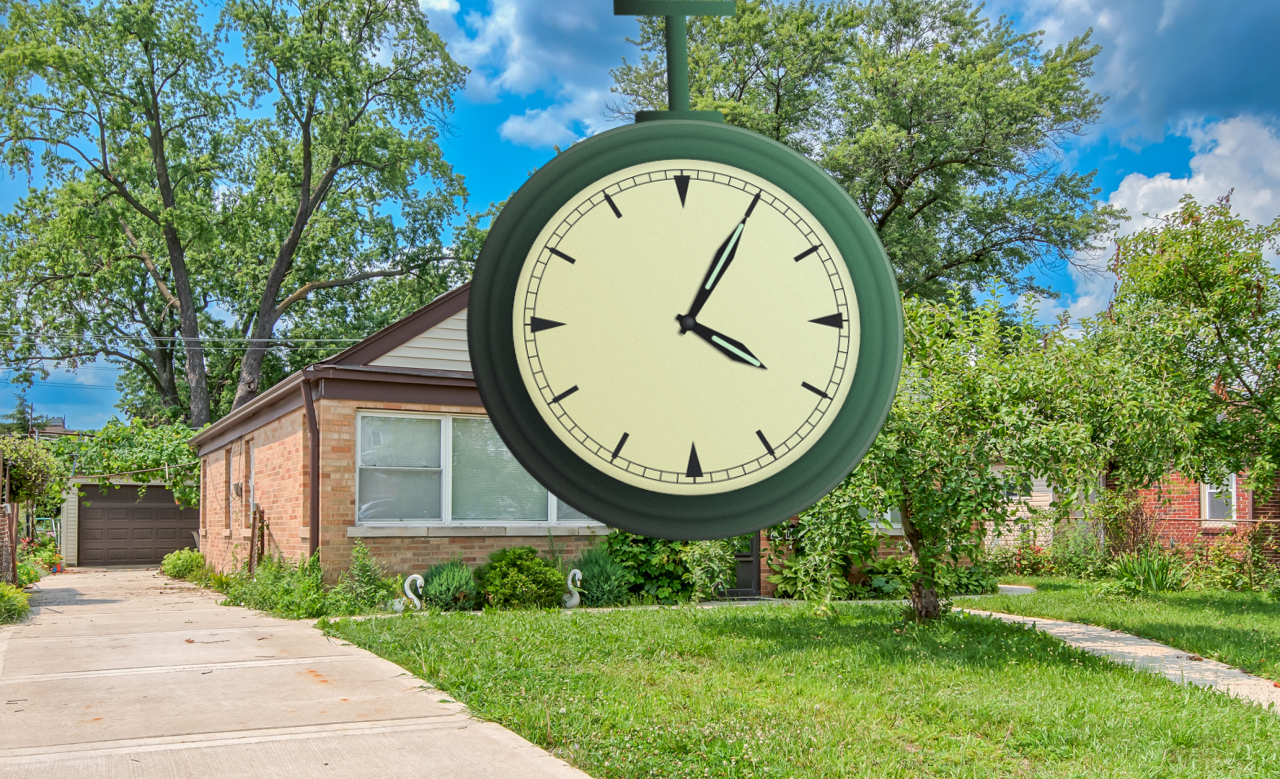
4:05
